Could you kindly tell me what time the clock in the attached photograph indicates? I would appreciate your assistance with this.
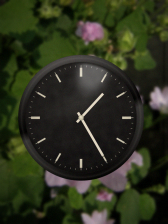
1:25
